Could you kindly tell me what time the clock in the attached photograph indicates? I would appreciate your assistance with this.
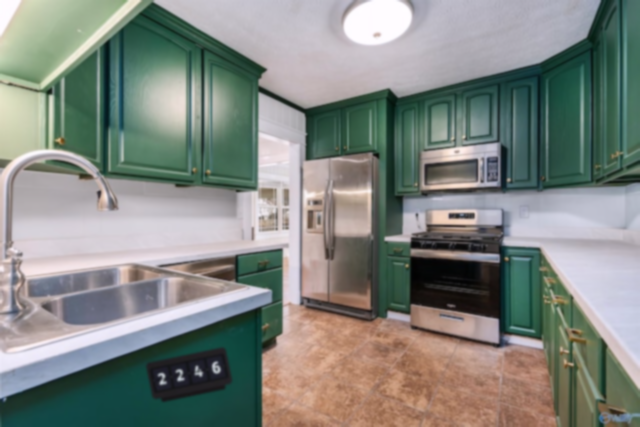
22:46
